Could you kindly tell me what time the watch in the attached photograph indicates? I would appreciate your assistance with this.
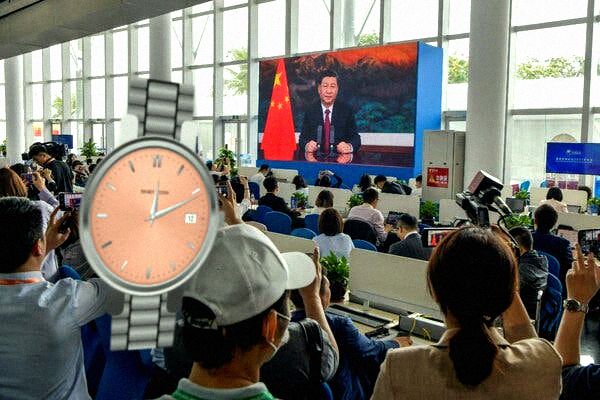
12:11
